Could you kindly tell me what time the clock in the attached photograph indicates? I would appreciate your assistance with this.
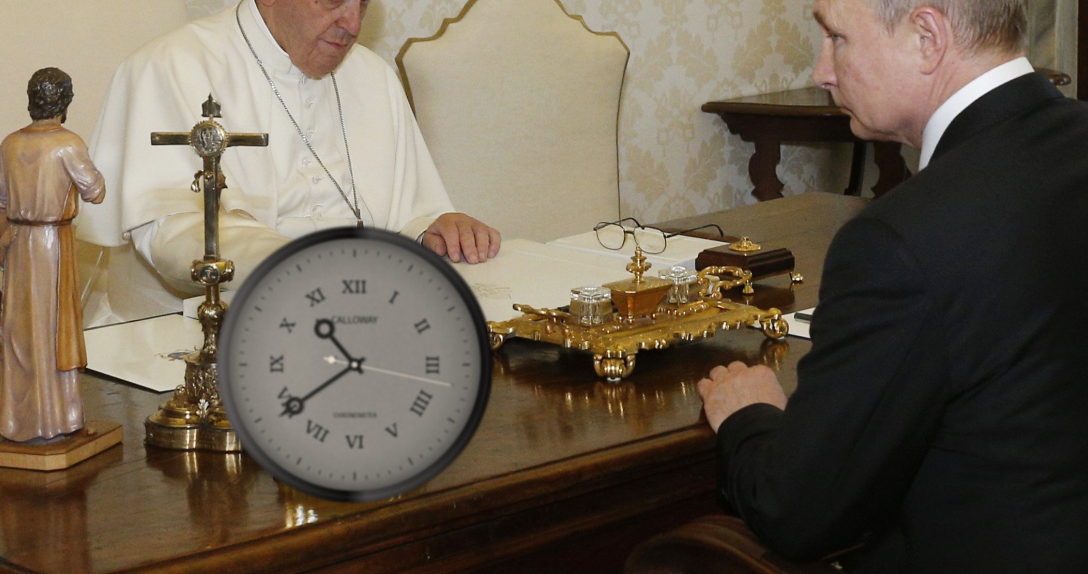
10:39:17
